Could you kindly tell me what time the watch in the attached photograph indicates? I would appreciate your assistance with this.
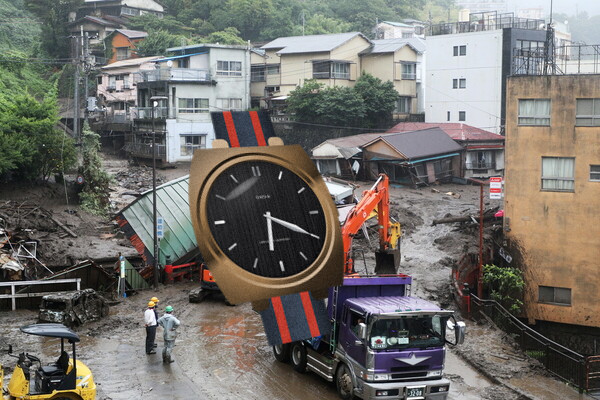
6:20
